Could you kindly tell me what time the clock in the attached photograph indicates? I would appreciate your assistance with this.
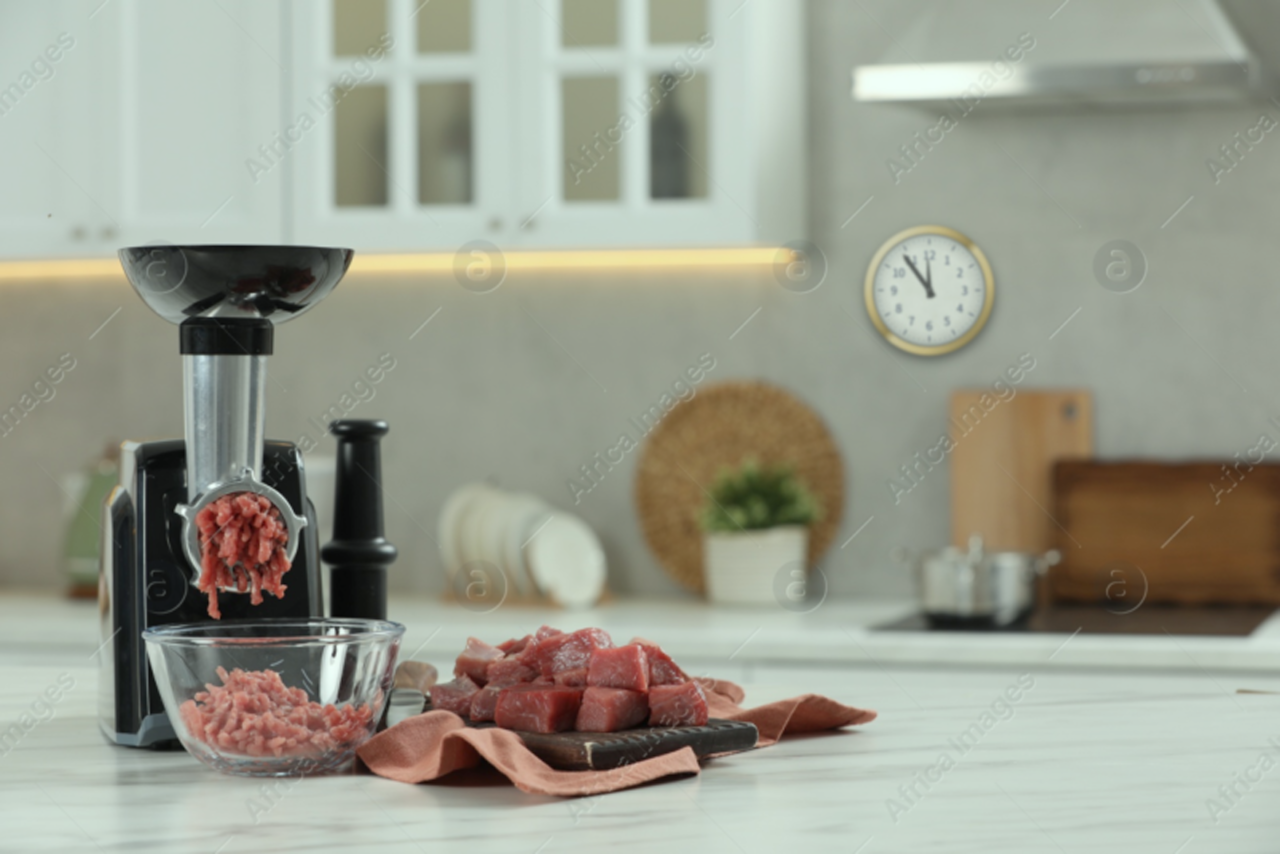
11:54
